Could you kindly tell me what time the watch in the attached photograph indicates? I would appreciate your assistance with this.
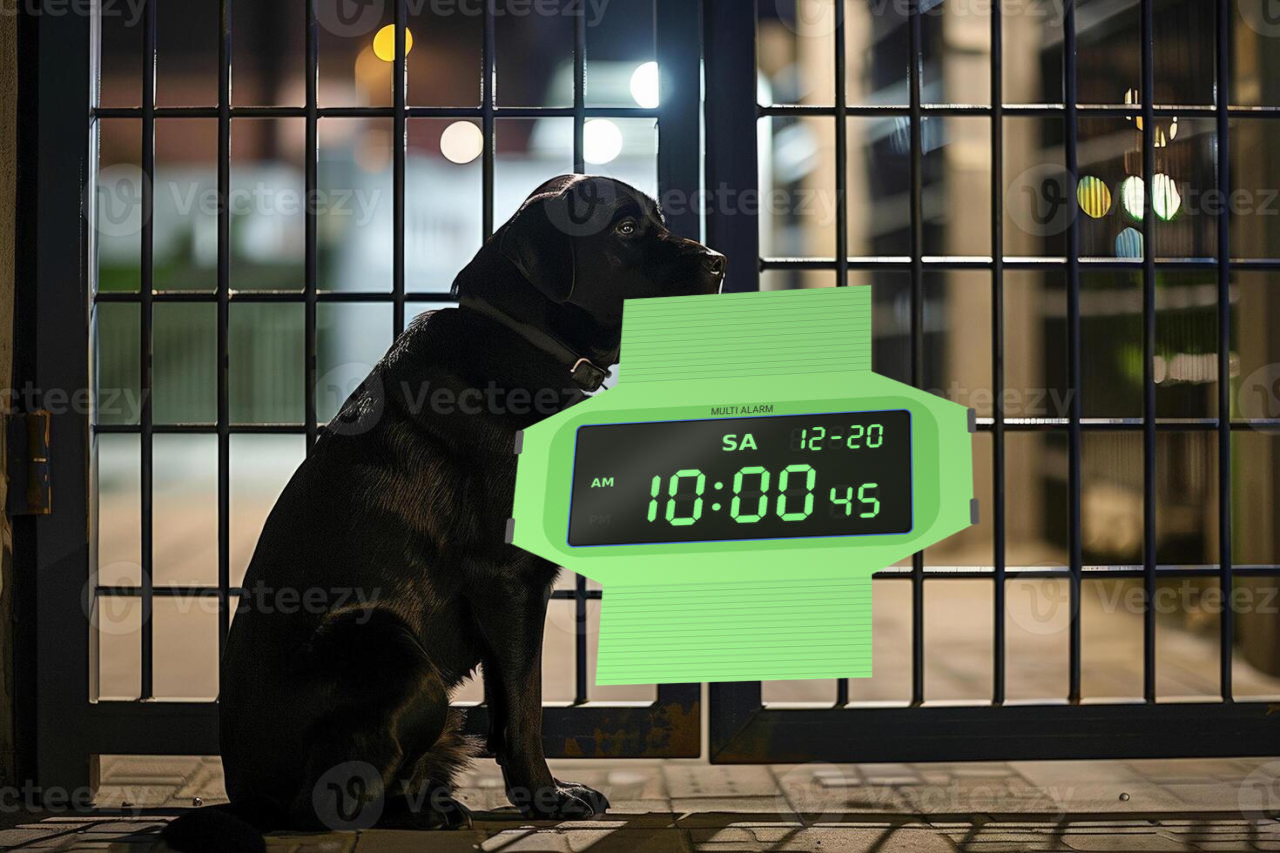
10:00:45
